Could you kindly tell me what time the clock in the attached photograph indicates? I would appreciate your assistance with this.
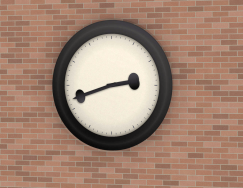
2:42
